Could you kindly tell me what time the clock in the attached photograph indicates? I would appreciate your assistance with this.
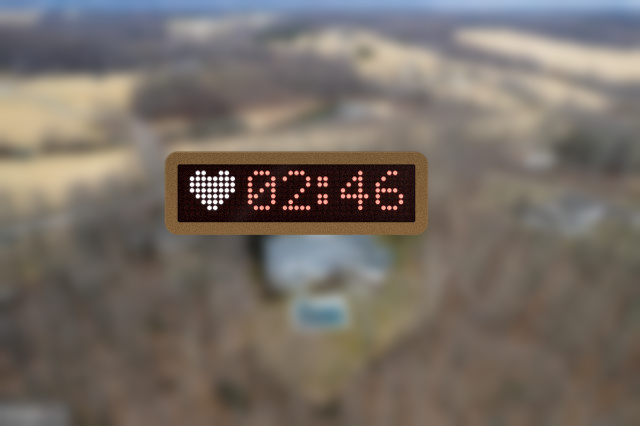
2:46
